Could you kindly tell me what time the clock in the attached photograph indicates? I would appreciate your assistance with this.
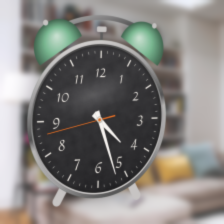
4:26:43
